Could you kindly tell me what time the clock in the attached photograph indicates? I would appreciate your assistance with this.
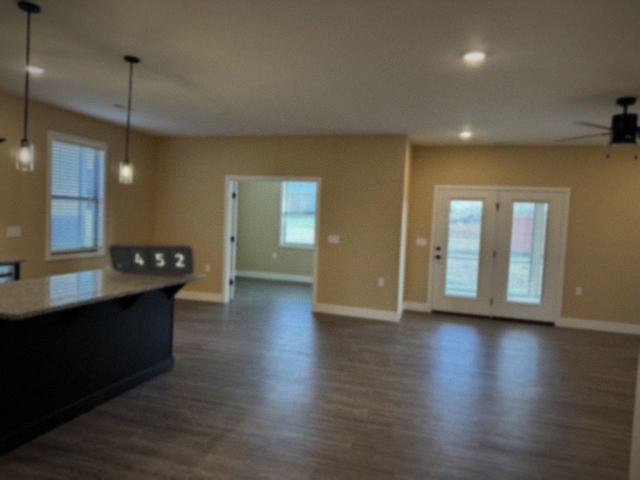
4:52
